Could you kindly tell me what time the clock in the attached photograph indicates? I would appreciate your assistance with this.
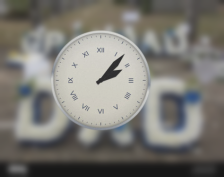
2:07
